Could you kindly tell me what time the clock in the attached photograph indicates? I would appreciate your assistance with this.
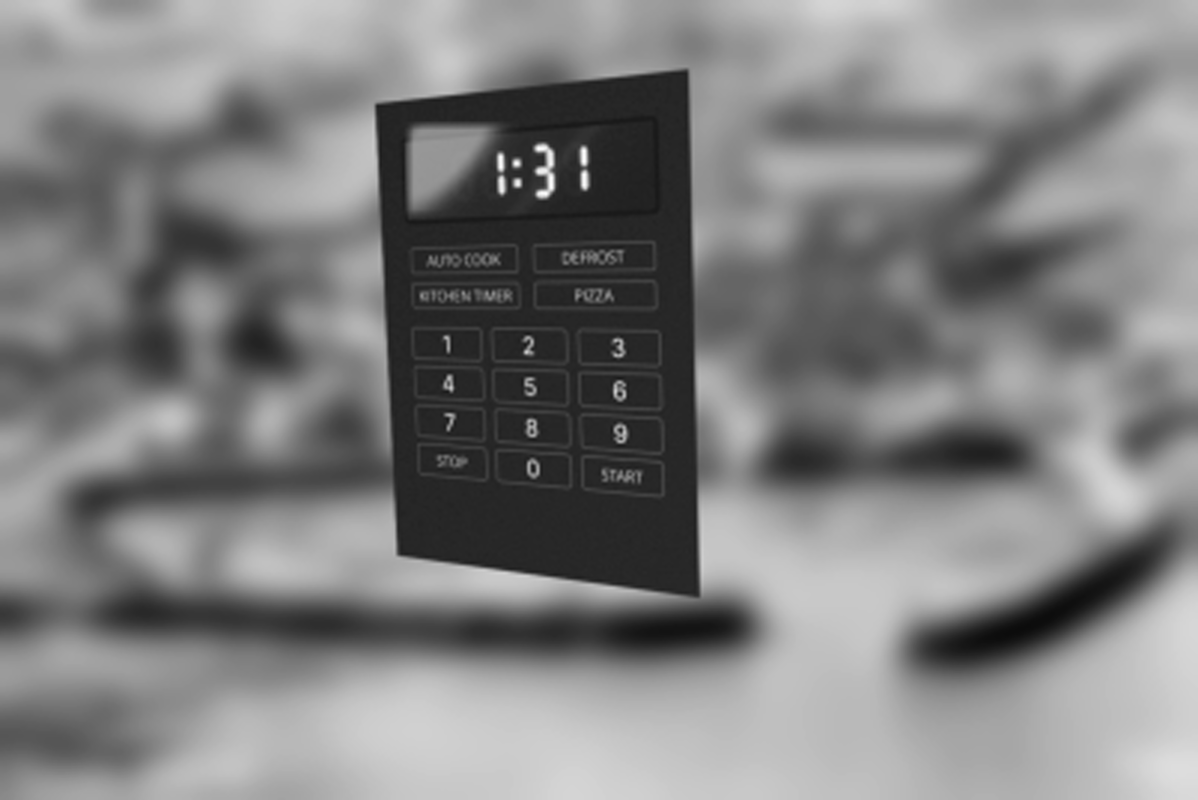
1:31
